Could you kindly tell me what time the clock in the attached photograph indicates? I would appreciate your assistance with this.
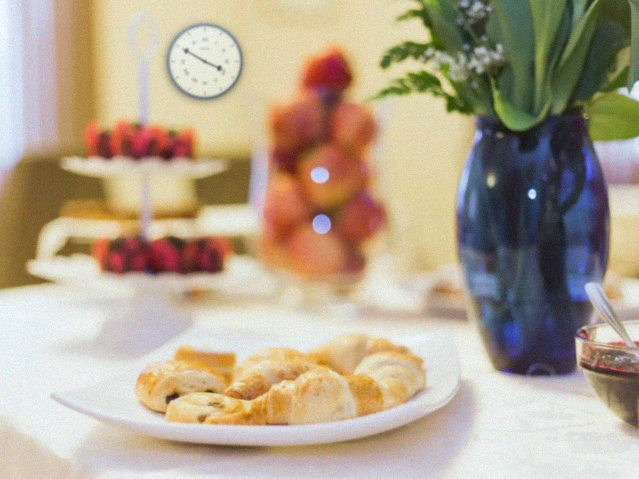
3:50
